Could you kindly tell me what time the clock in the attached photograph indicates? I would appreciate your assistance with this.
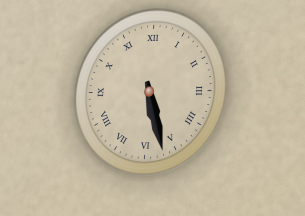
5:27
